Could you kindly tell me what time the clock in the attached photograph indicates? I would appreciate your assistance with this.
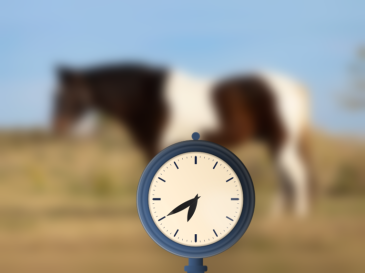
6:40
